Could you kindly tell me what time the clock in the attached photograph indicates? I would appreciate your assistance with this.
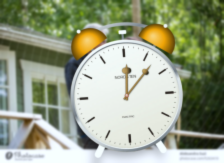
12:07
